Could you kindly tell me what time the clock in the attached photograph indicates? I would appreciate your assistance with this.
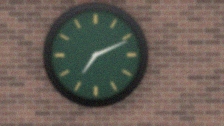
7:11
